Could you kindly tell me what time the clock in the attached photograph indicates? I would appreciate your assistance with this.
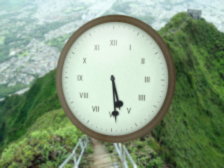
5:29
